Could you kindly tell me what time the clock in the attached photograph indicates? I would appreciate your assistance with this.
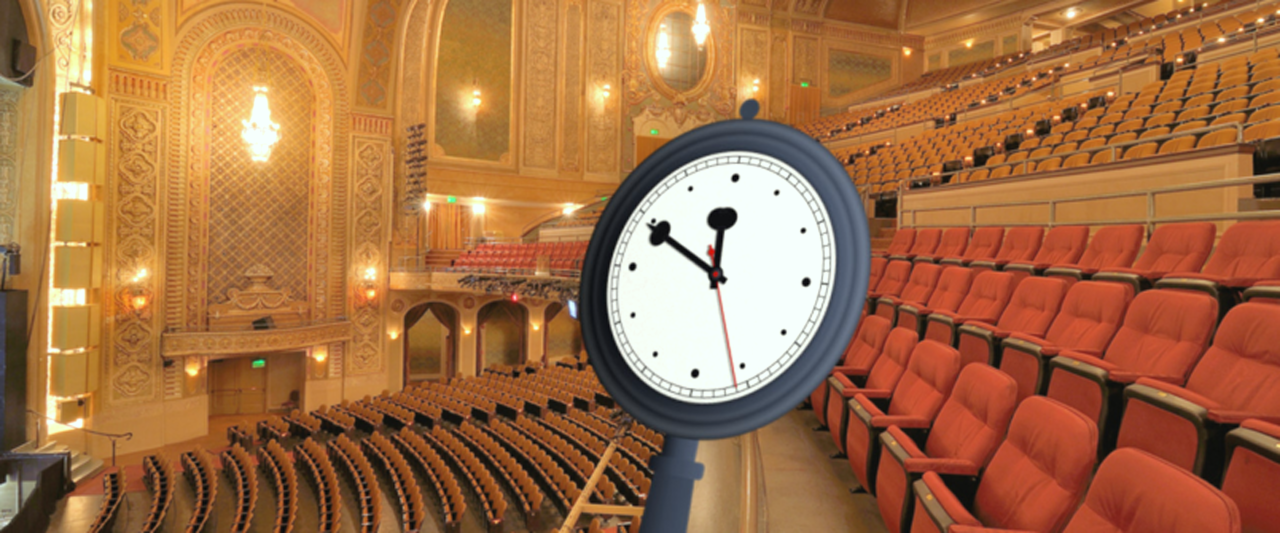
11:49:26
